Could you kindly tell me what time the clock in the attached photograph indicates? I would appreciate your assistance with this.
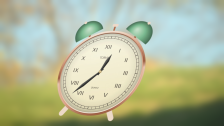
12:37
